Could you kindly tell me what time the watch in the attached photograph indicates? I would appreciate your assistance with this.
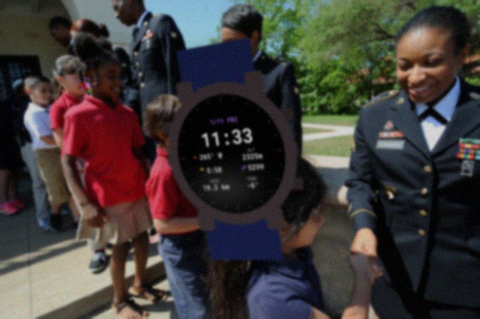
11:33
